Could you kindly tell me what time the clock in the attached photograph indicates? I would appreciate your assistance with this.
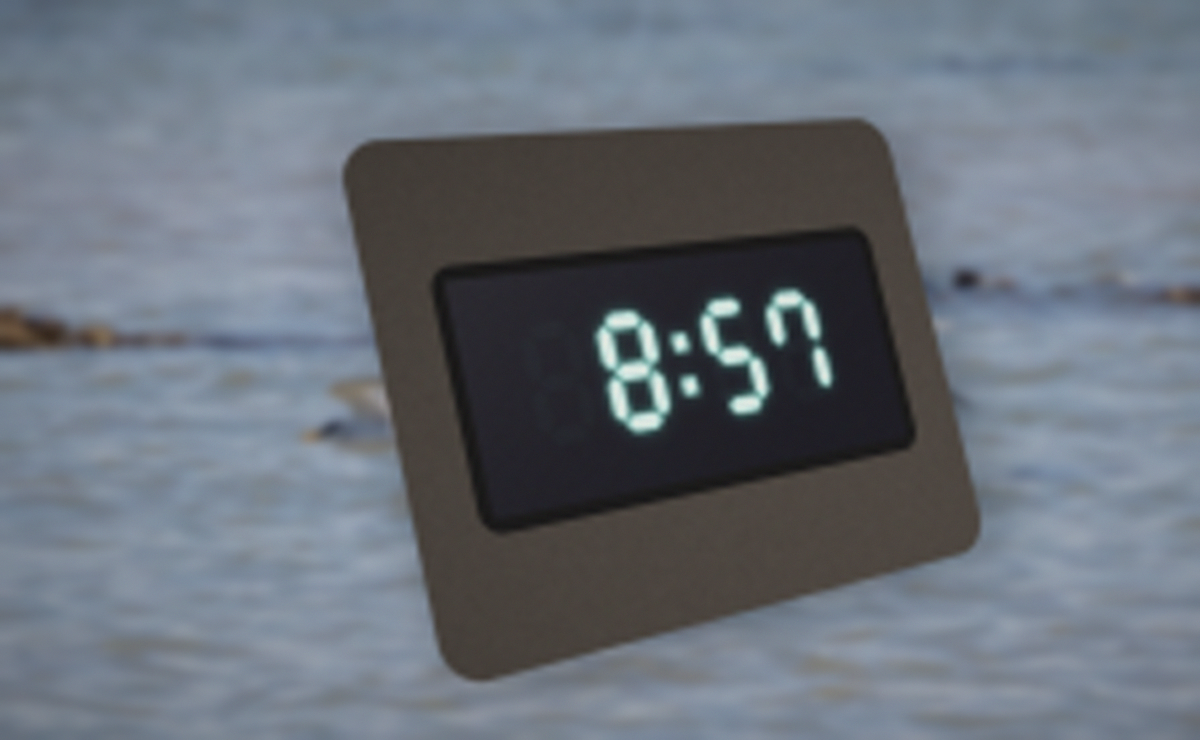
8:57
